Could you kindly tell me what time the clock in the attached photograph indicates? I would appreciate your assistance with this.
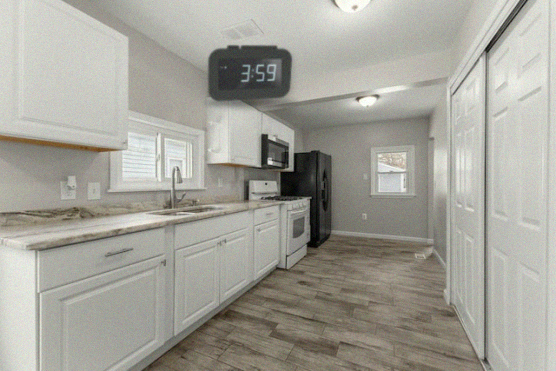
3:59
